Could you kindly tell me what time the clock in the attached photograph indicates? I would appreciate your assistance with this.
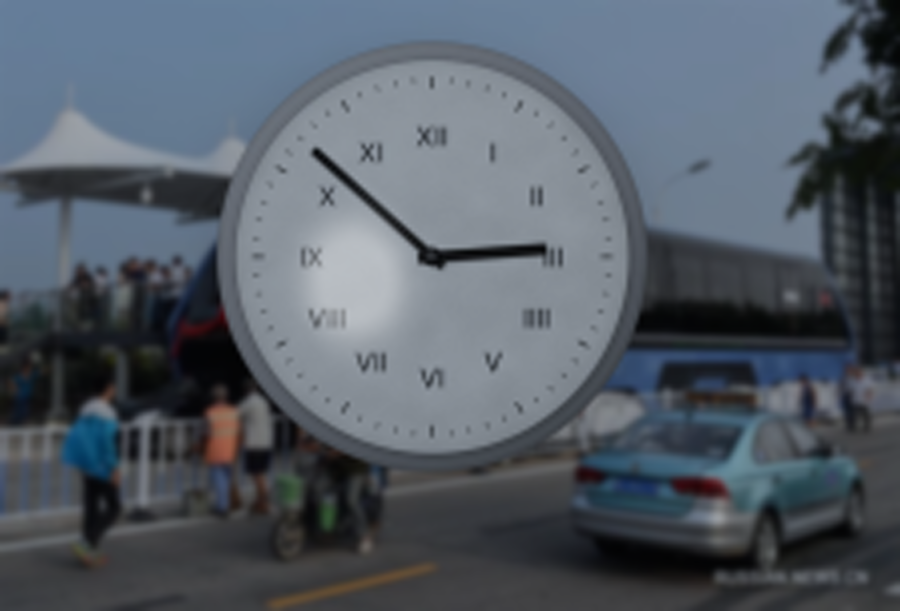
2:52
